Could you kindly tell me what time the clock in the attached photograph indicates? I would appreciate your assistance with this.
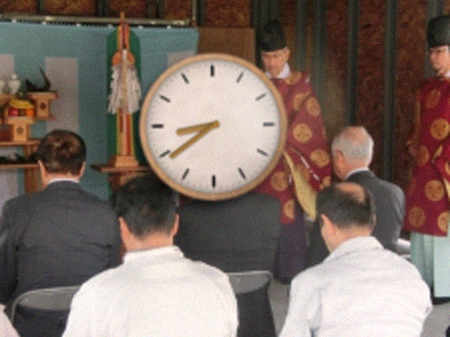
8:39
